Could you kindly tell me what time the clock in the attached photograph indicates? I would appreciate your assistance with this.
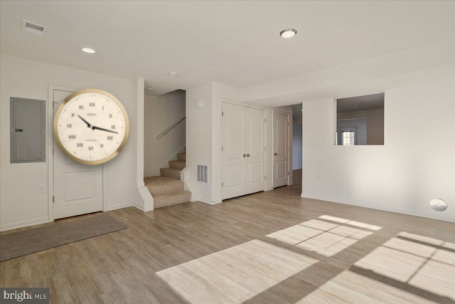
10:17
